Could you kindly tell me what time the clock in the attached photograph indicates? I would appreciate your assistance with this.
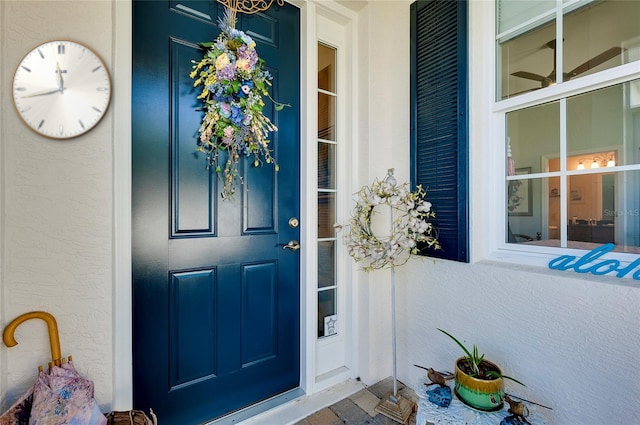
11:43
